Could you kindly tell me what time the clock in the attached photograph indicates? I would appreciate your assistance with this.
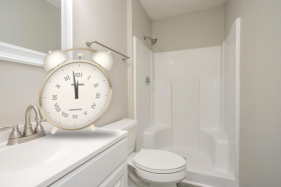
11:58
